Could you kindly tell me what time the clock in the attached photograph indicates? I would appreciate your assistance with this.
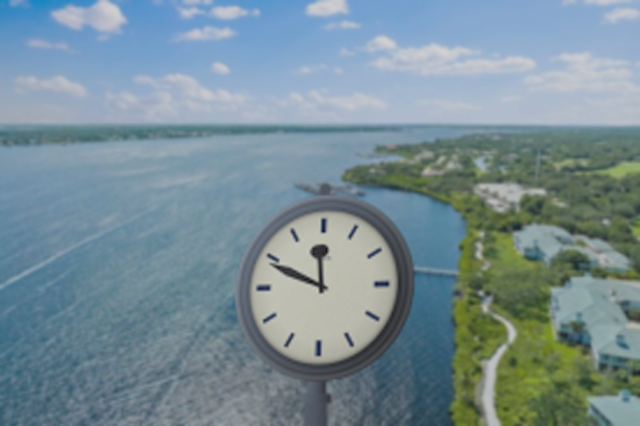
11:49
